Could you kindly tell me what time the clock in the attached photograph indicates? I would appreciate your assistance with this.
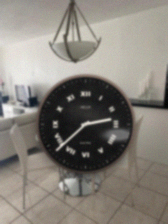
2:38
